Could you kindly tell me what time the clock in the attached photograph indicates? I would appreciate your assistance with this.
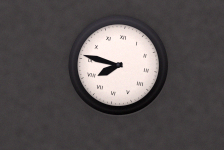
7:46
